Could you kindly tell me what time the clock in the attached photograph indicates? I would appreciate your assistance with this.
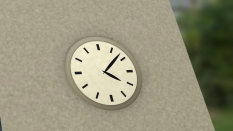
4:08
